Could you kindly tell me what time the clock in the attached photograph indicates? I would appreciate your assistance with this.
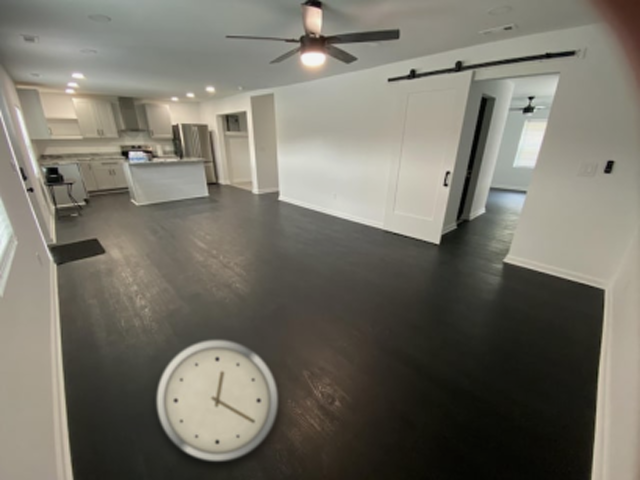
12:20
